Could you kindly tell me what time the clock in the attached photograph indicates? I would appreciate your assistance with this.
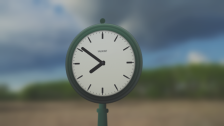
7:51
